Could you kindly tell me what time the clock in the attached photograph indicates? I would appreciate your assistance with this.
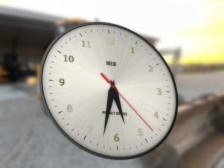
5:32:23
